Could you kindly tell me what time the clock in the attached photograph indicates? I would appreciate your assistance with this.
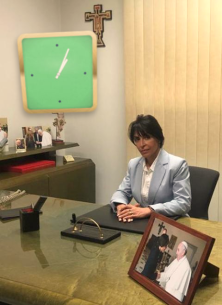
1:04
